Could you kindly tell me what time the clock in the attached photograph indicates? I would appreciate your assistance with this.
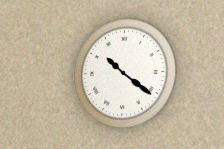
10:21
